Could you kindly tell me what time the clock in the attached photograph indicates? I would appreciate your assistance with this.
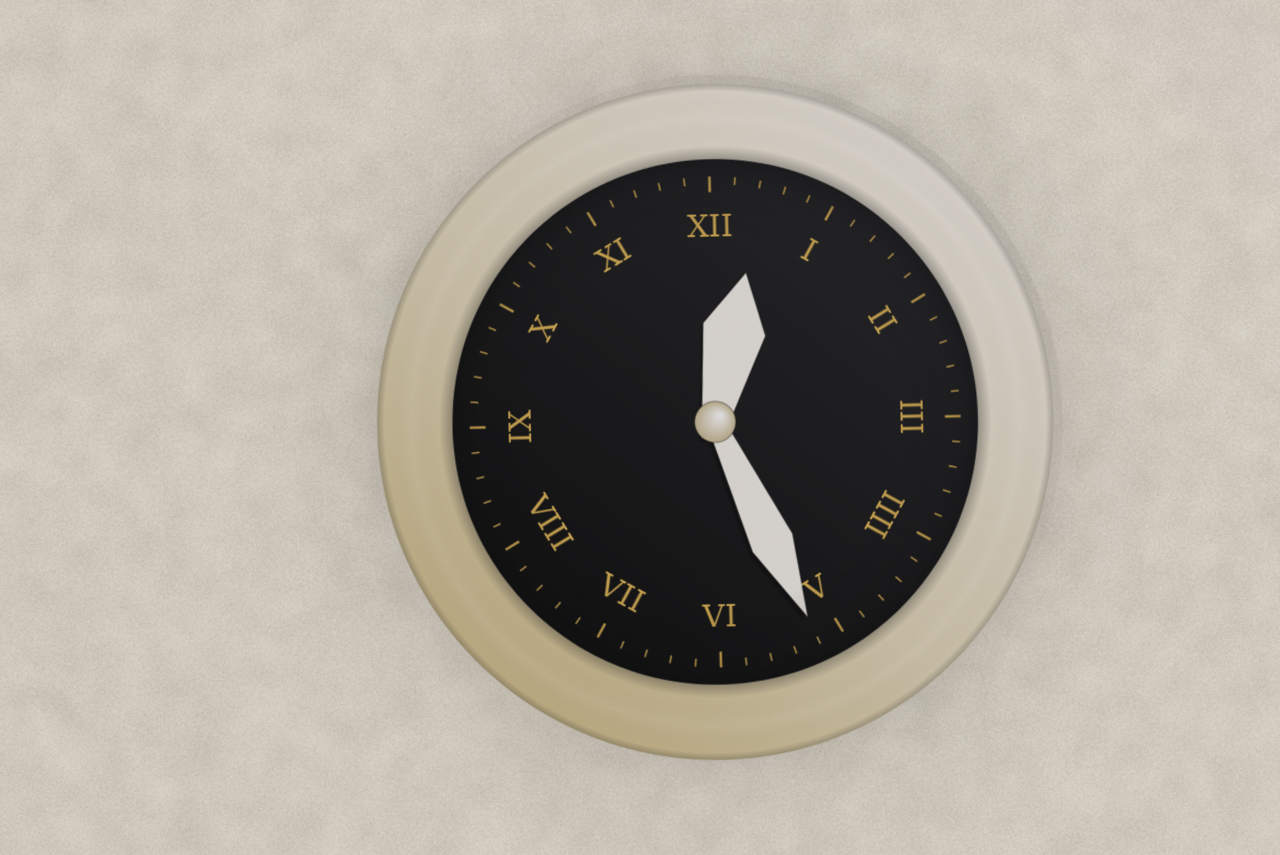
12:26
